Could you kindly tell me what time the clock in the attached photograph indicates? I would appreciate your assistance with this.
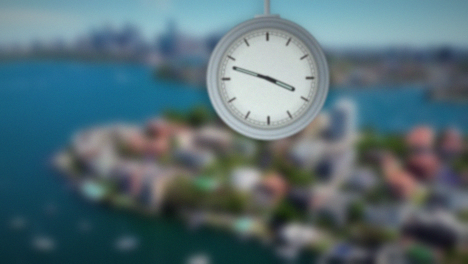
3:48
